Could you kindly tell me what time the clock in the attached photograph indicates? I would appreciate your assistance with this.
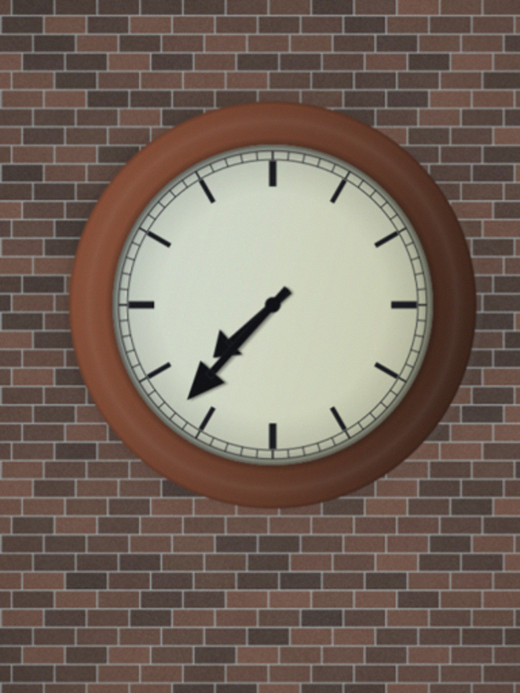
7:37
